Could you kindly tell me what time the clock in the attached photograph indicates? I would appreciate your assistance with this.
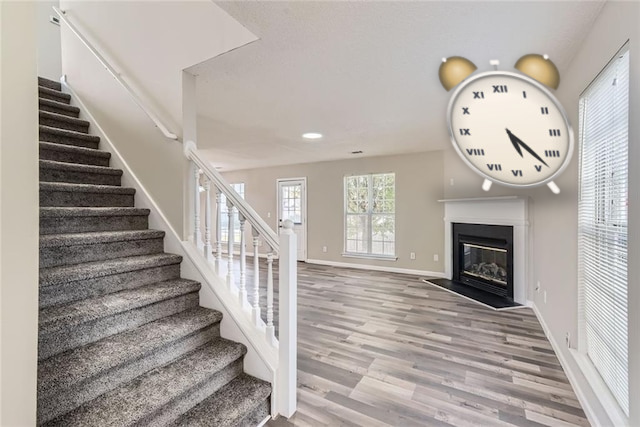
5:23
